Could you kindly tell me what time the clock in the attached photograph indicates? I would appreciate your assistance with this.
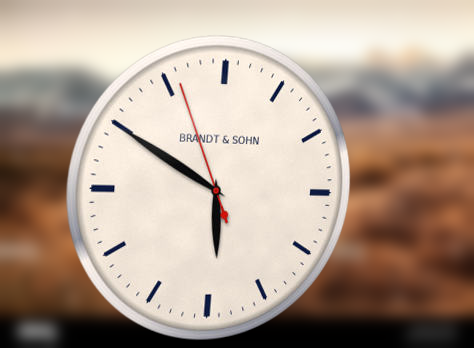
5:49:56
